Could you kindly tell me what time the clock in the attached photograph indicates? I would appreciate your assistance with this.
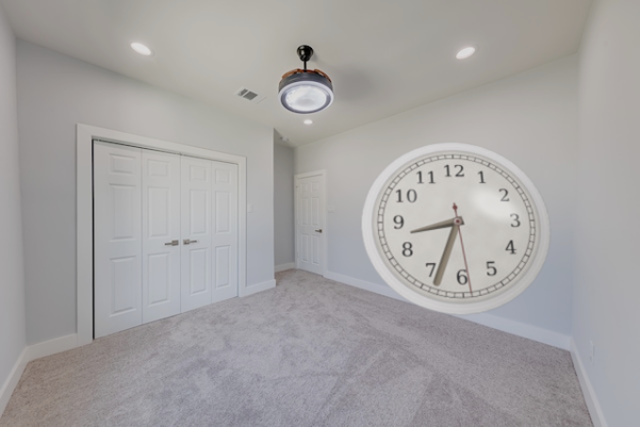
8:33:29
